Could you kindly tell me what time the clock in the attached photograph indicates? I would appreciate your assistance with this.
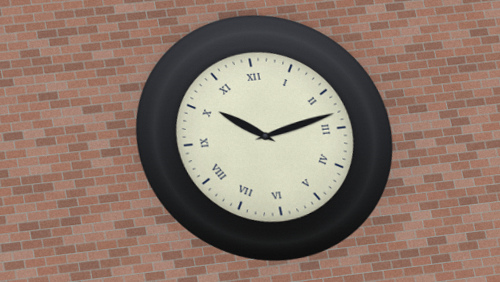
10:13
